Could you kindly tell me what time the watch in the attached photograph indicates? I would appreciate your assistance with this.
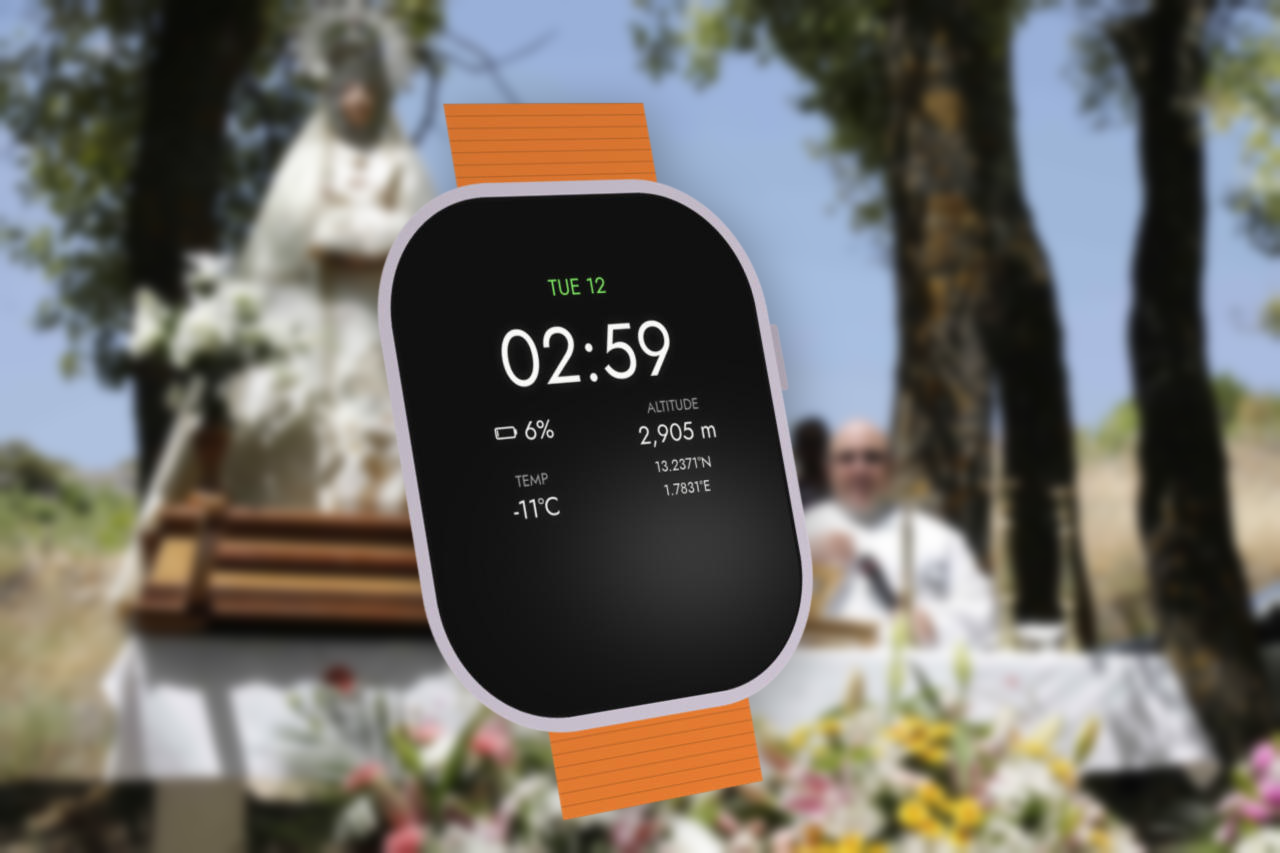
2:59
